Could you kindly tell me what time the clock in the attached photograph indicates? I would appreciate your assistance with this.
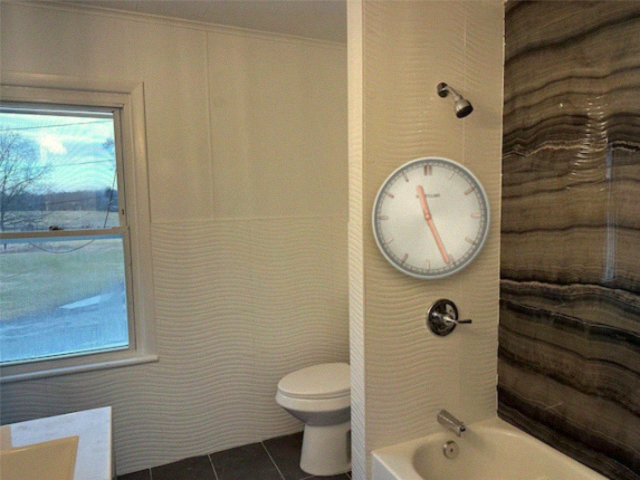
11:26
